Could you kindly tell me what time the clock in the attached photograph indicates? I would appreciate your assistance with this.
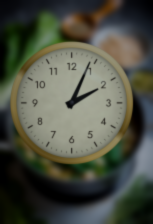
2:04
